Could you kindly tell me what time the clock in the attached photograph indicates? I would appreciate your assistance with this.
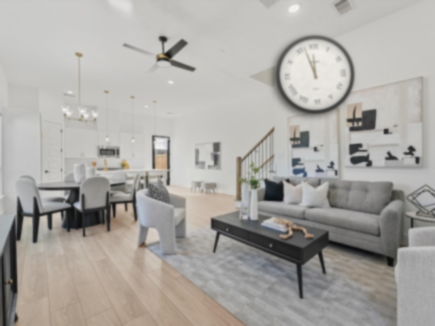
11:57
